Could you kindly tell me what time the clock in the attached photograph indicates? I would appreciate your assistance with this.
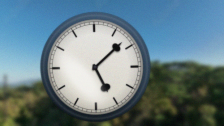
5:08
